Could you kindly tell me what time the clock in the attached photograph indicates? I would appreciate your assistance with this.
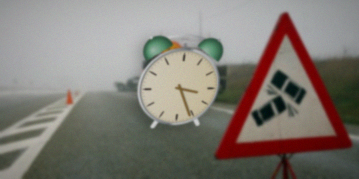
3:26
